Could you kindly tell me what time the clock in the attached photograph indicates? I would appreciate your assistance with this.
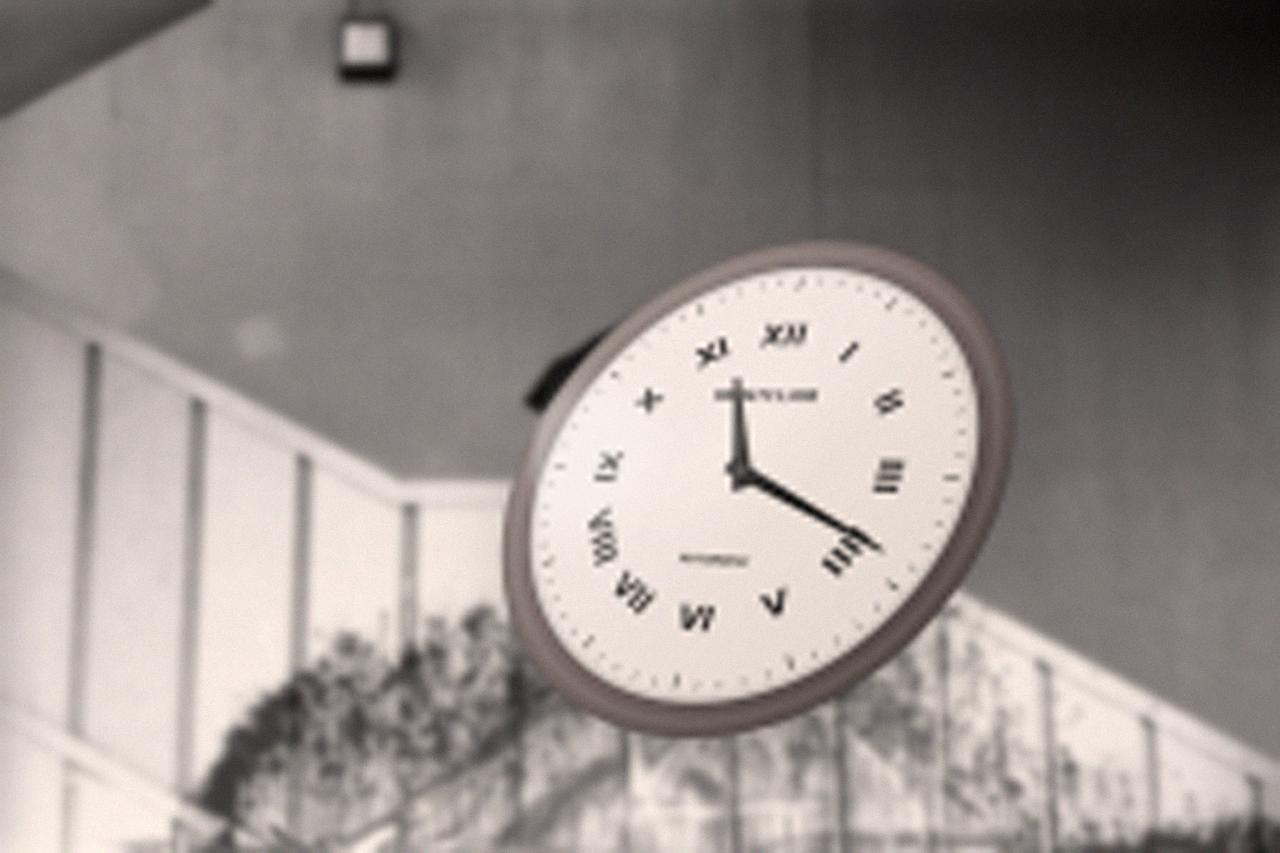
11:19
